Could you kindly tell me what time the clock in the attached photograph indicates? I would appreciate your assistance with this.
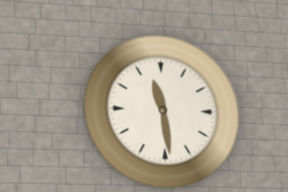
11:29
